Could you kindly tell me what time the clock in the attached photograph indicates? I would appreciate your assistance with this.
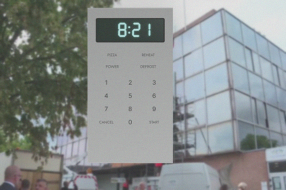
8:21
